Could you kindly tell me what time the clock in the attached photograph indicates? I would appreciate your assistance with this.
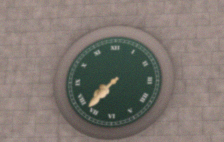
7:37
